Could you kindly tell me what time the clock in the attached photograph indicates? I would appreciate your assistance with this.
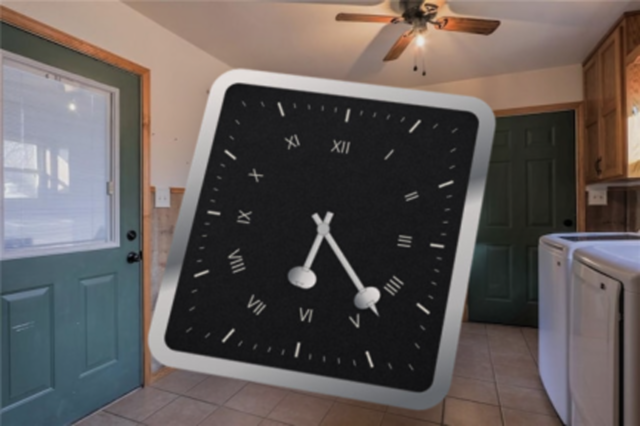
6:23
